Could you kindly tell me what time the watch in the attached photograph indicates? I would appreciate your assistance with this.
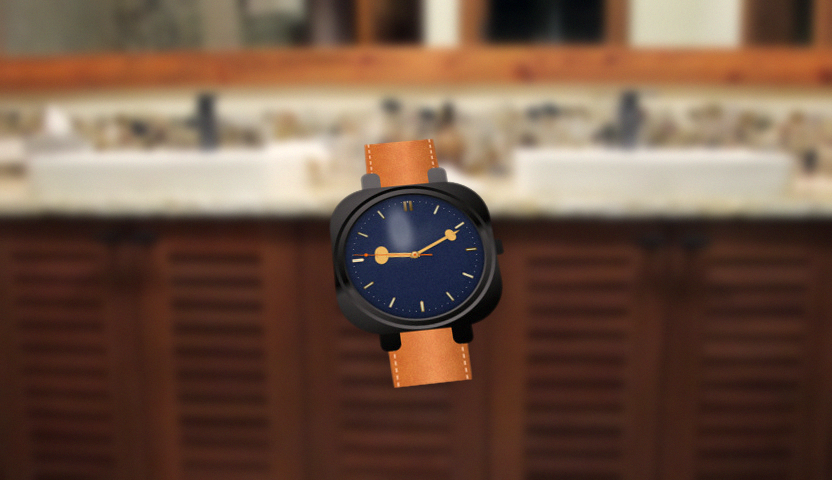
9:10:46
